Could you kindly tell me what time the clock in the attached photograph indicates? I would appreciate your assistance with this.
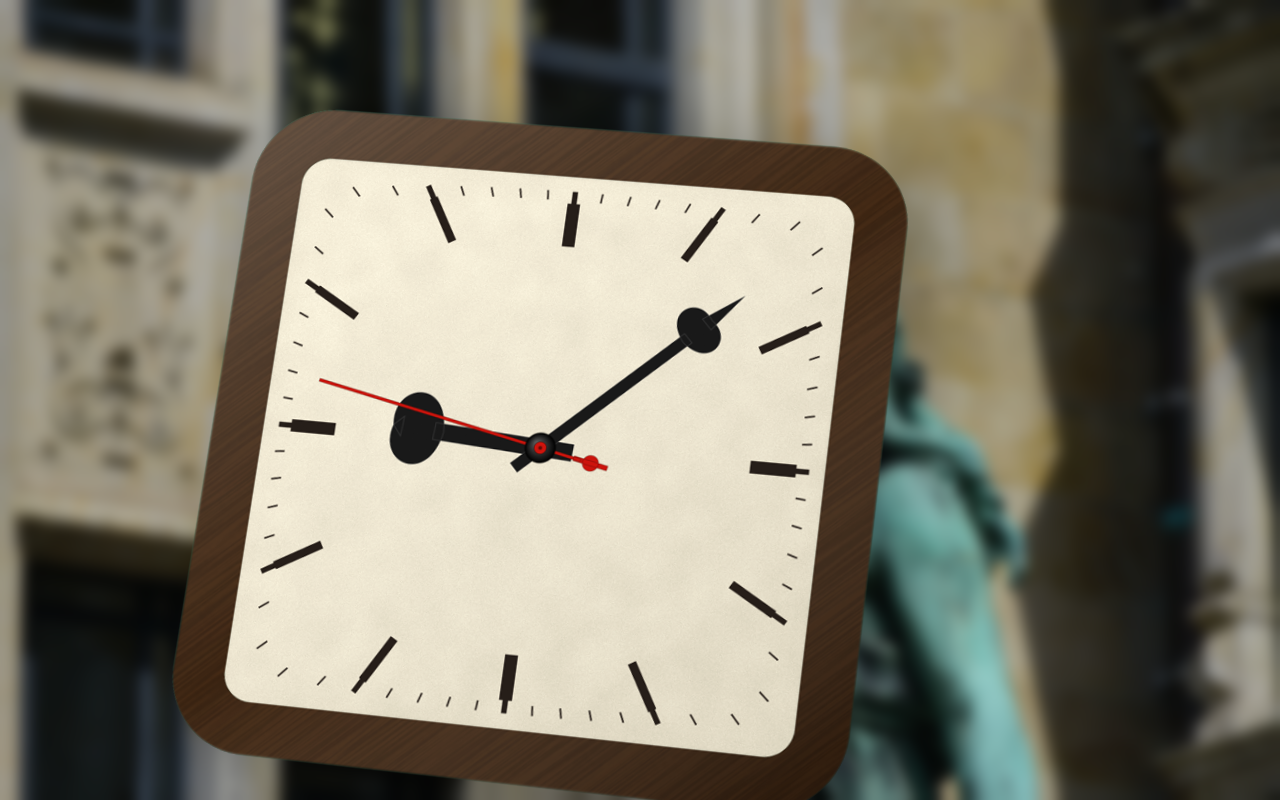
9:07:47
